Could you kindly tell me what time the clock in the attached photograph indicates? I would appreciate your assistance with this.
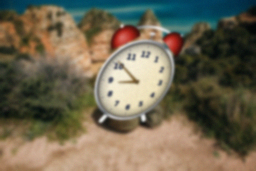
8:51
